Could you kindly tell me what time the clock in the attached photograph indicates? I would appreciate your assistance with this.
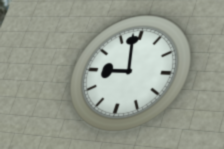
8:58
